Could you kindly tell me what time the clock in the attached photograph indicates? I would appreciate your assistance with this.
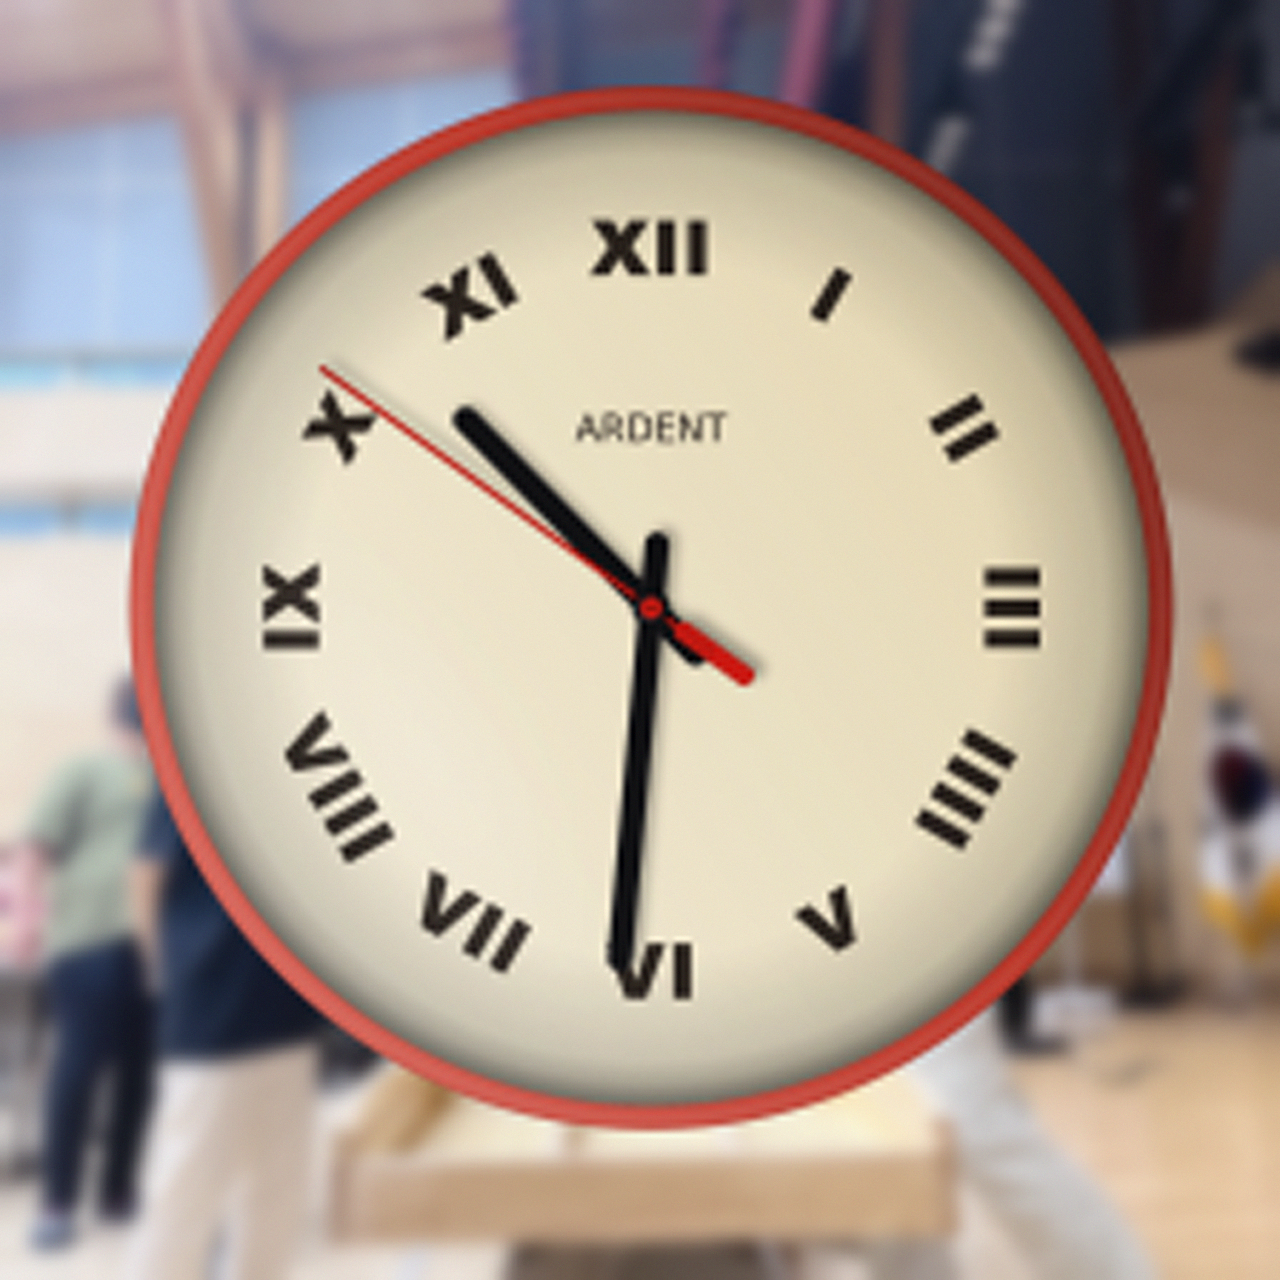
10:30:51
